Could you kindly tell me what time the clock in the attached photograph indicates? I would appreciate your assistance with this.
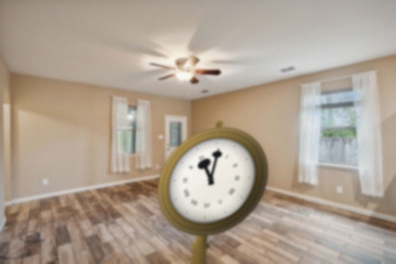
11:01
